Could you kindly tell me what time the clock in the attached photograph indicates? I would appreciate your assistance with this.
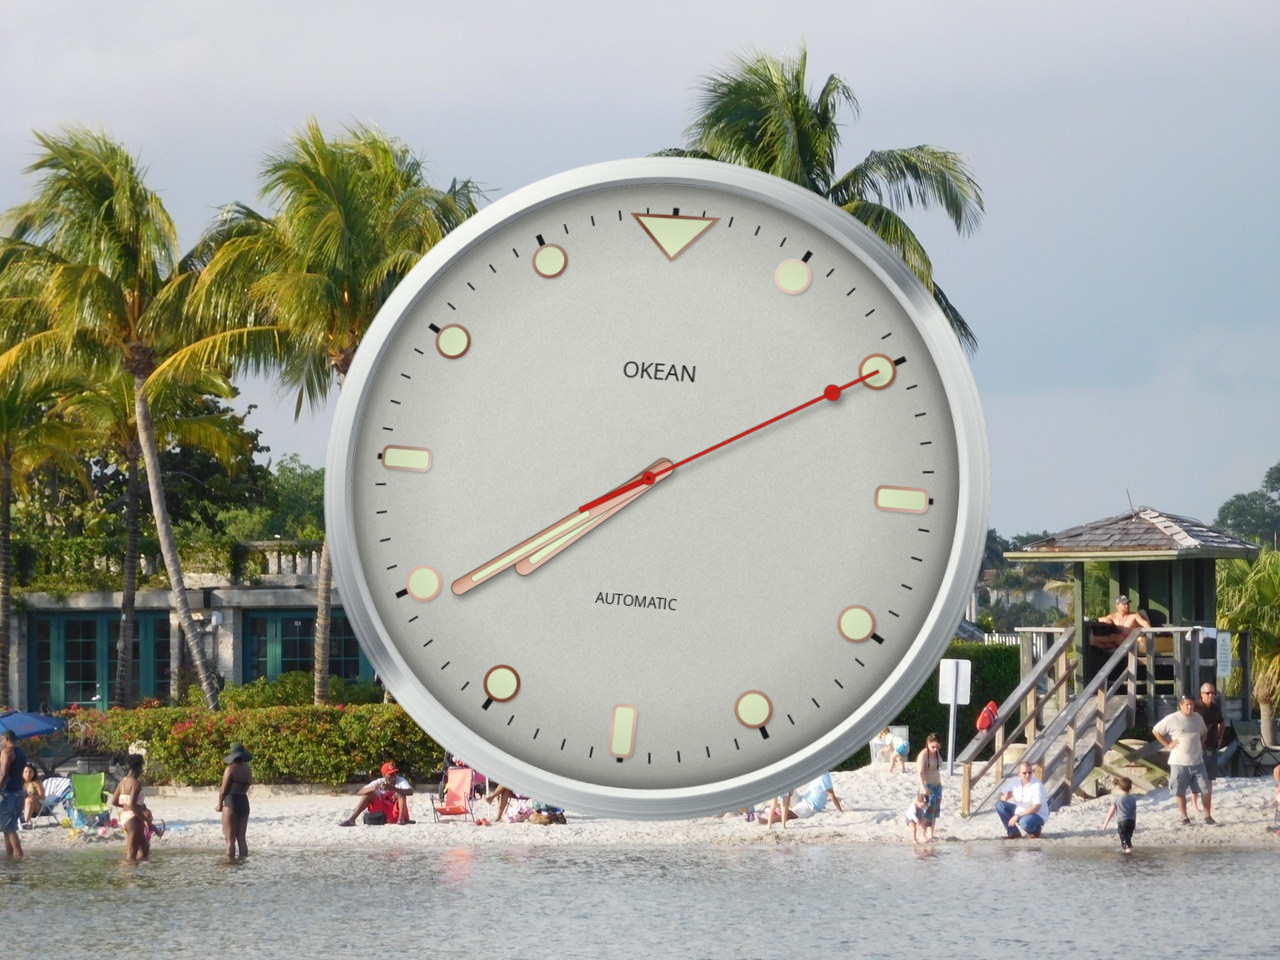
7:39:10
